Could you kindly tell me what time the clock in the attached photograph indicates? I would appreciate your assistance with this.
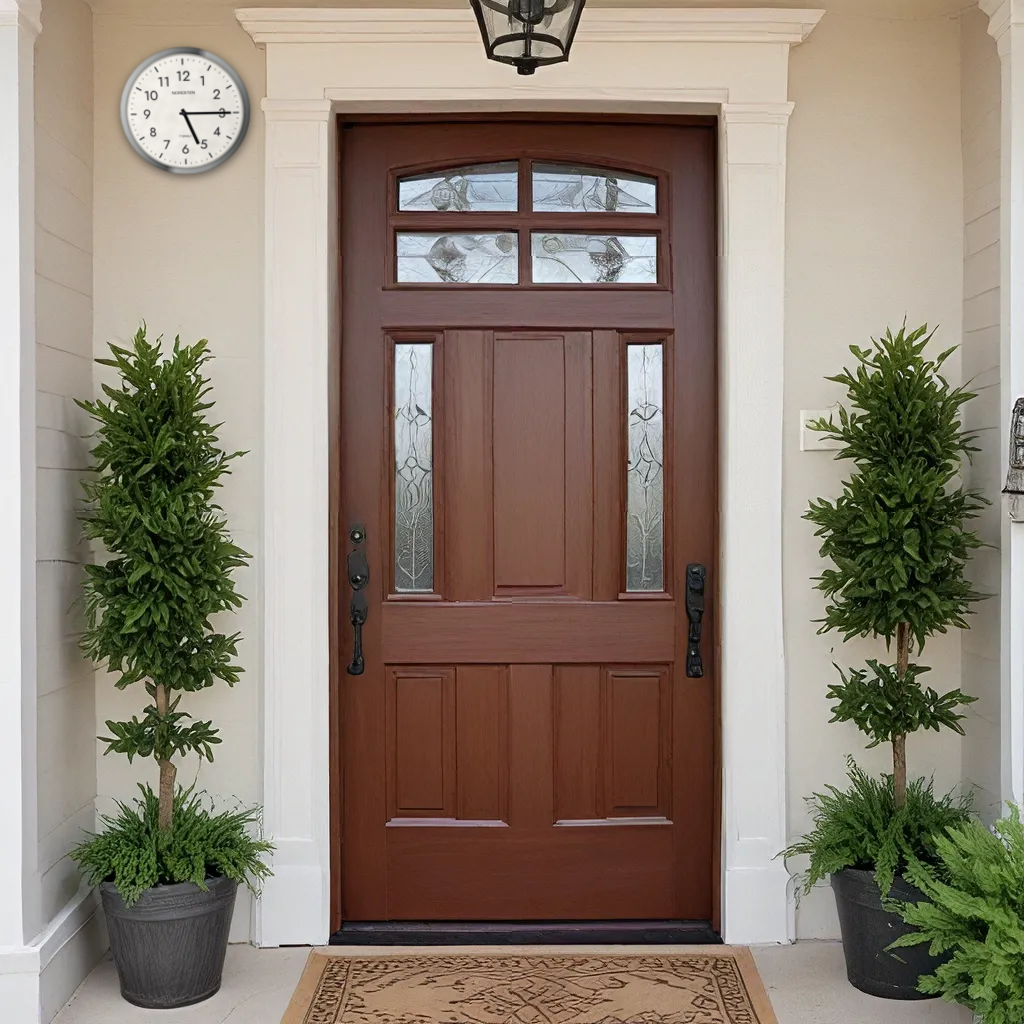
5:15
